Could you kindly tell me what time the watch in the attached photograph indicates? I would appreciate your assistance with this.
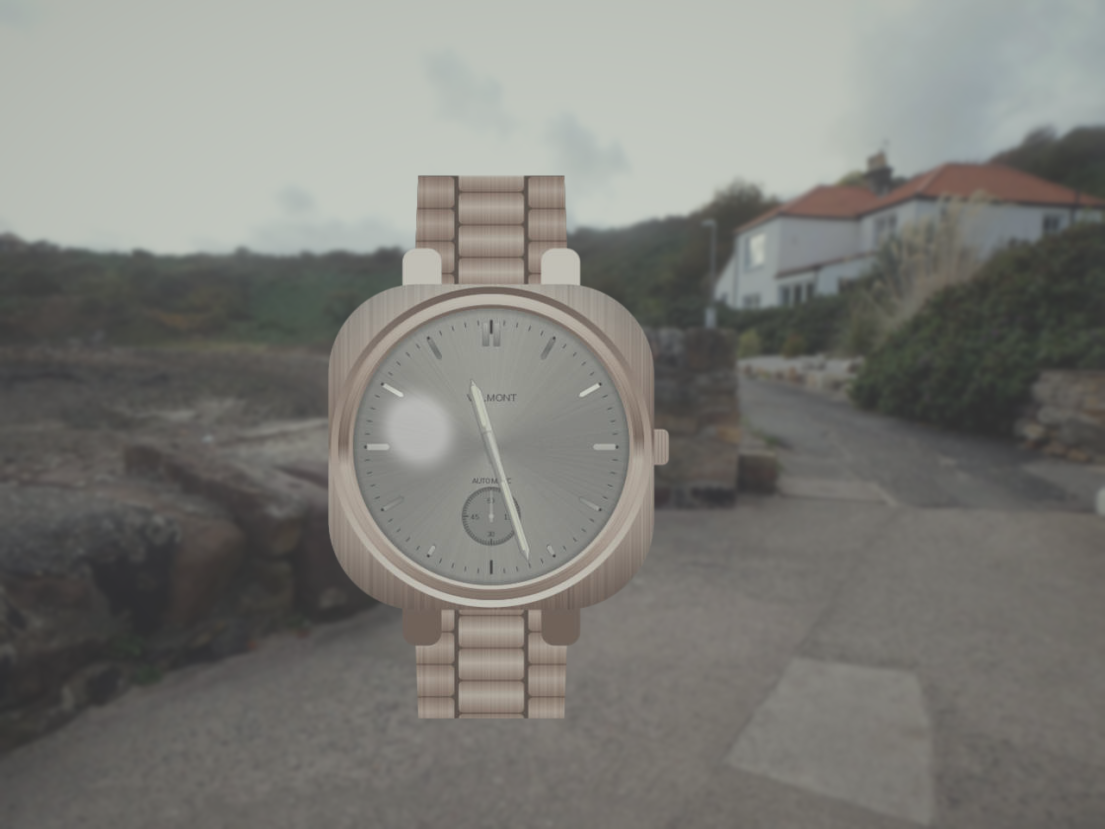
11:27
